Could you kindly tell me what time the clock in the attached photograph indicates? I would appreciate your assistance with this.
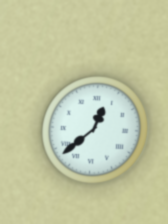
12:38
